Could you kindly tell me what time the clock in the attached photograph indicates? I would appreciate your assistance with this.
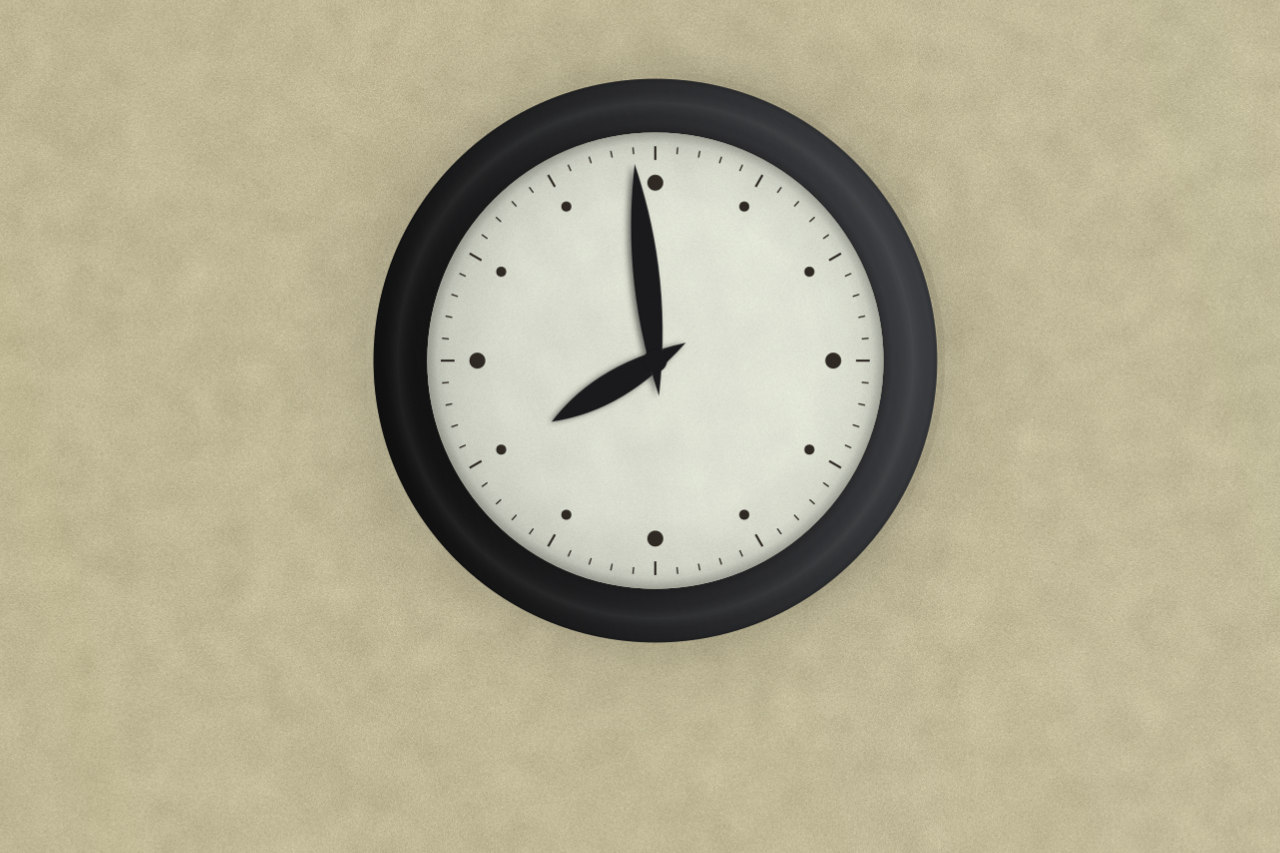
7:59
